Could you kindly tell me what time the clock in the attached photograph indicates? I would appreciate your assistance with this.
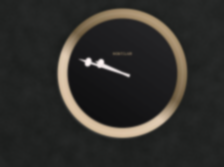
9:48
